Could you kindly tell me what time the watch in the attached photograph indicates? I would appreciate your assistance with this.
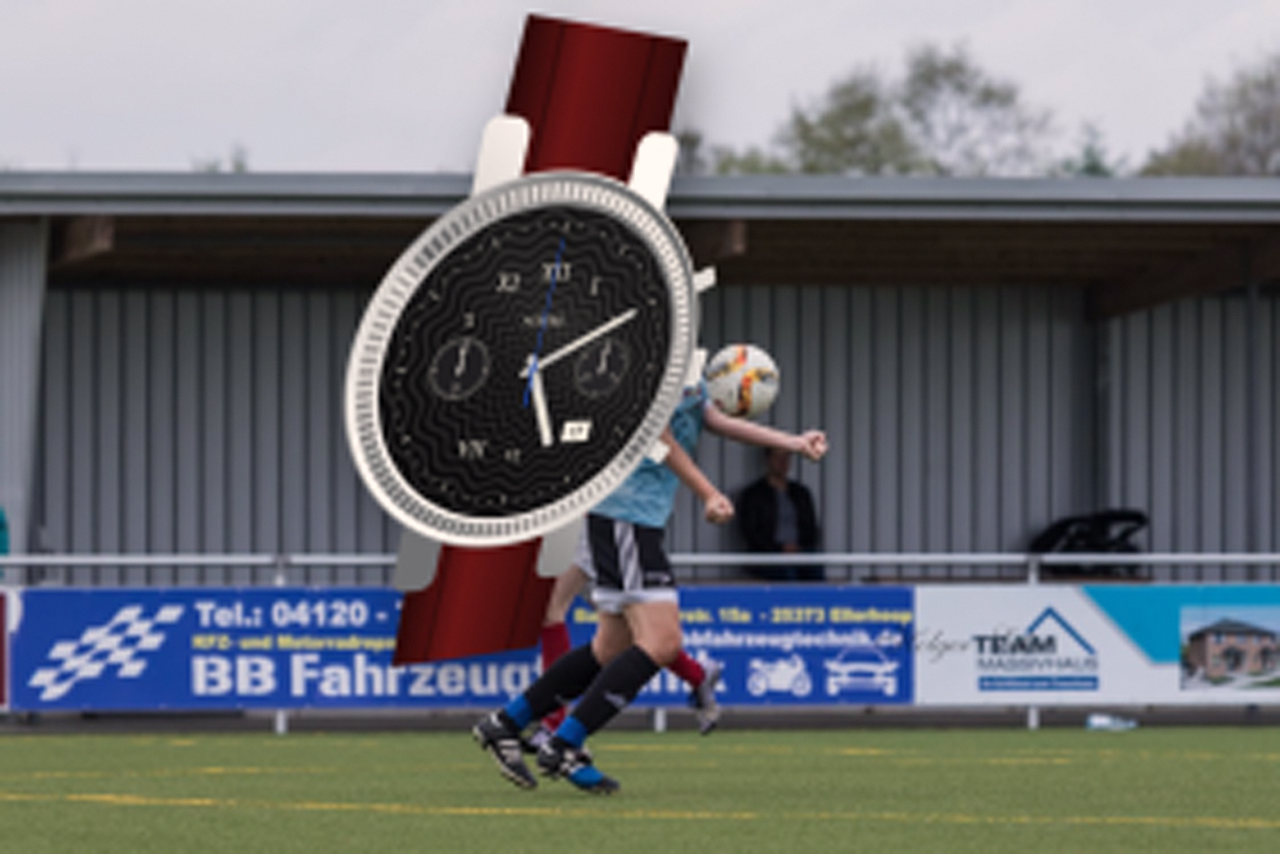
5:10
